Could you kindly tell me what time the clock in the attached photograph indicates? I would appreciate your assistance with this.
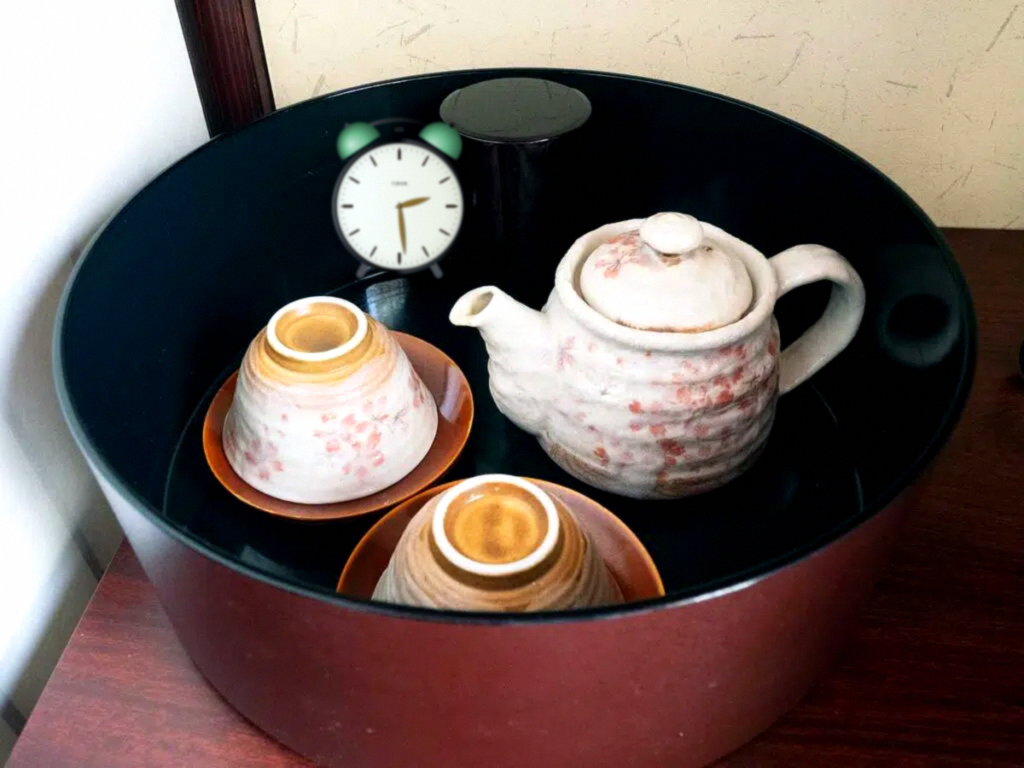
2:29
